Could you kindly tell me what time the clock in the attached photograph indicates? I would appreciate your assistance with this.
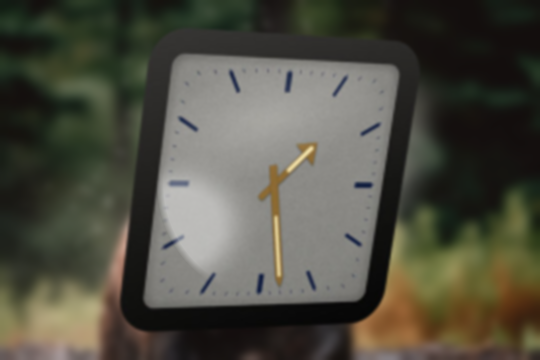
1:28
